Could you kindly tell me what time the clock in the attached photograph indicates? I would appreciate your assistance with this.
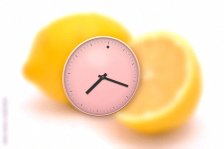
7:17
